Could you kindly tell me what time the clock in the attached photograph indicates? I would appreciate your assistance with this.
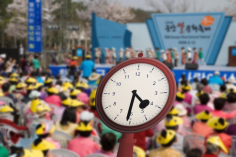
4:31
